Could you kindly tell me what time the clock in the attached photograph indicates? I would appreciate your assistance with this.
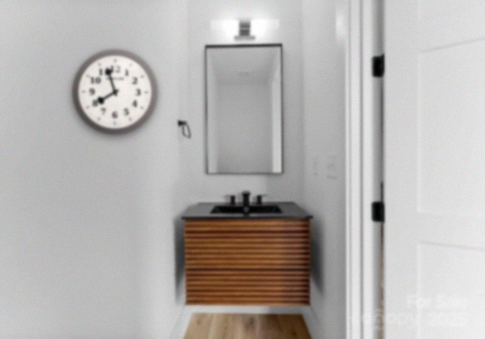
7:57
